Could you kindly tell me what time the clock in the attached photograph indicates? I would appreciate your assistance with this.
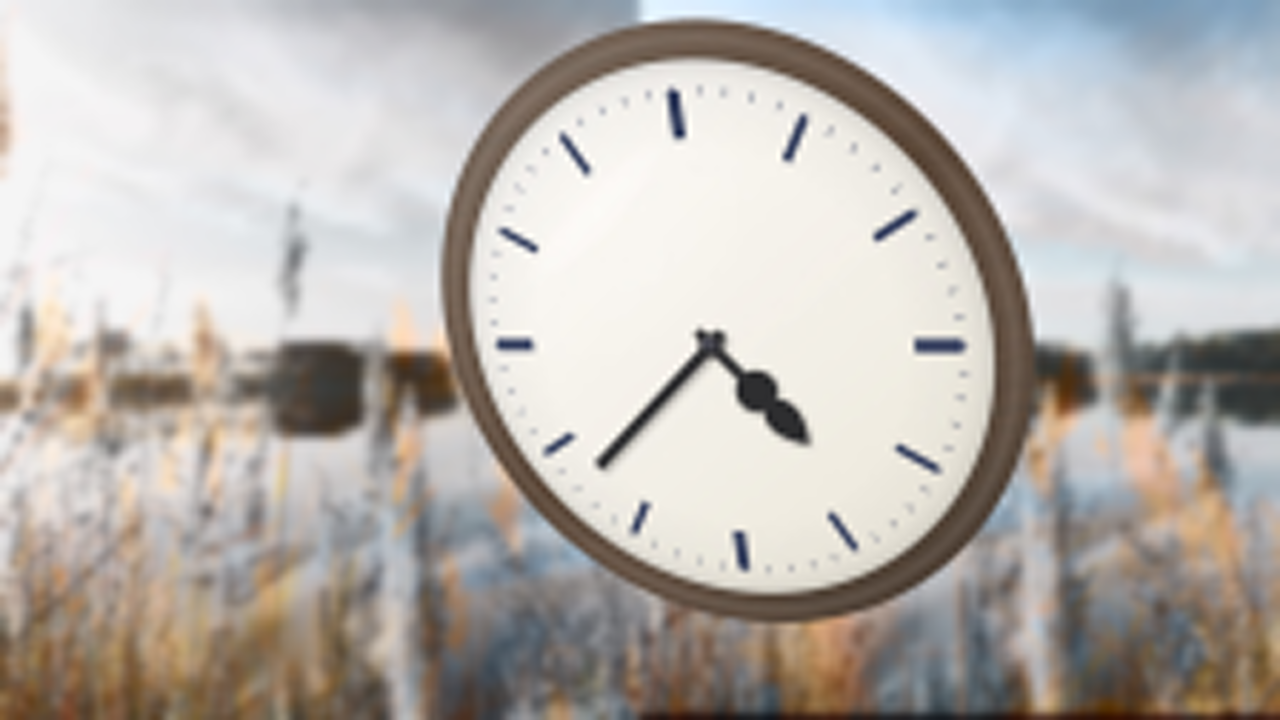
4:38
